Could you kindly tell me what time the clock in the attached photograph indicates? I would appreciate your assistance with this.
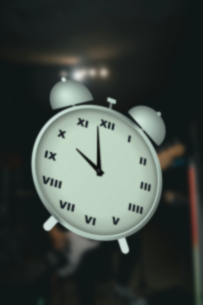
9:58
